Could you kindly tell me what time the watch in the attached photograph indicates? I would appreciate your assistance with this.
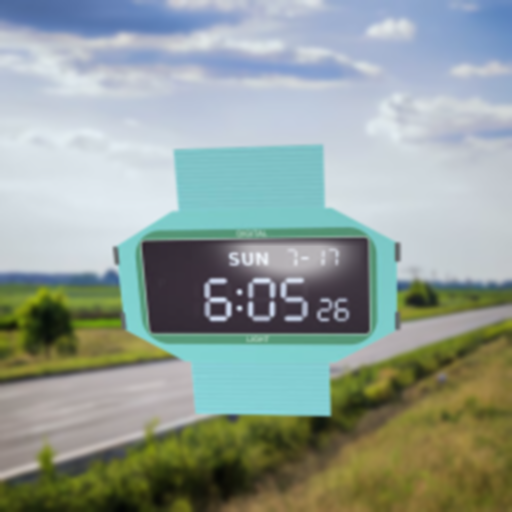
6:05:26
